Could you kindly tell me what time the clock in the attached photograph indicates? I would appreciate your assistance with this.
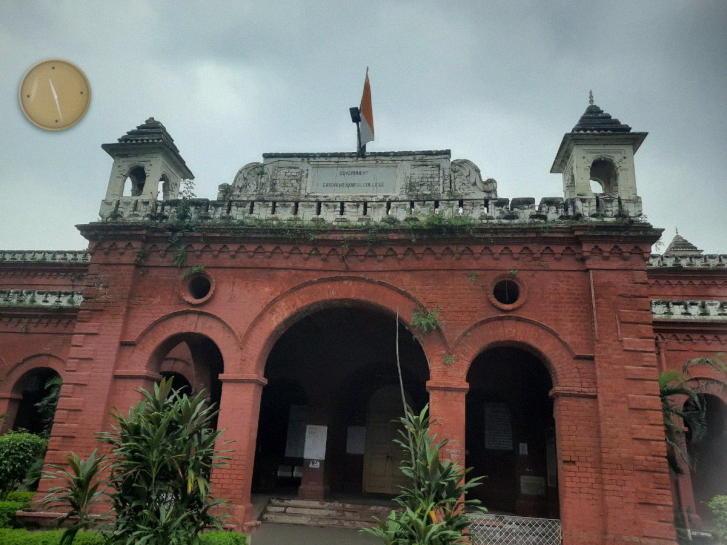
11:28
